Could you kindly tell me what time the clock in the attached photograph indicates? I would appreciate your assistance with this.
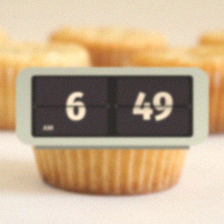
6:49
